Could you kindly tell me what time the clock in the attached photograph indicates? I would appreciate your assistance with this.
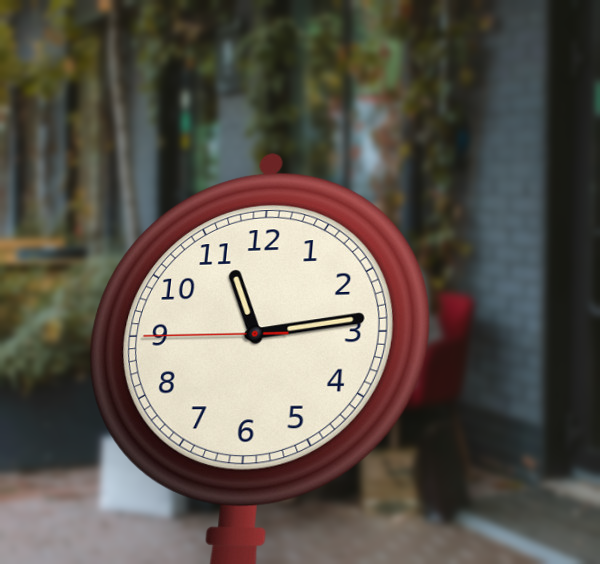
11:13:45
